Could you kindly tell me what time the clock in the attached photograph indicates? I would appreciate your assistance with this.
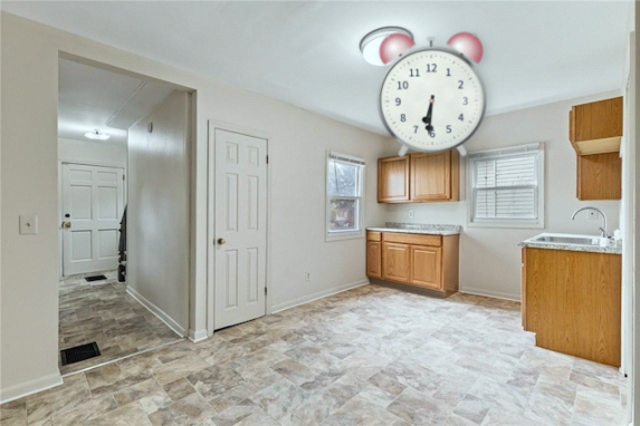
6:31
